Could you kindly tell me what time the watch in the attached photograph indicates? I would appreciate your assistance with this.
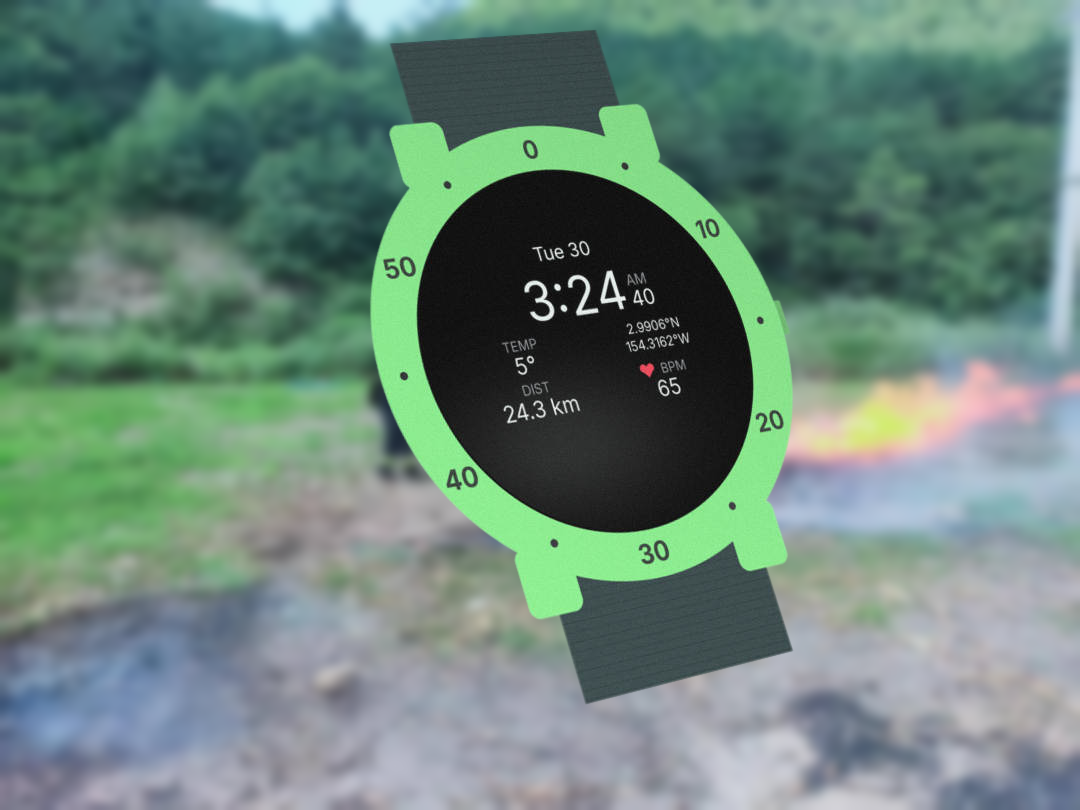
3:24:40
